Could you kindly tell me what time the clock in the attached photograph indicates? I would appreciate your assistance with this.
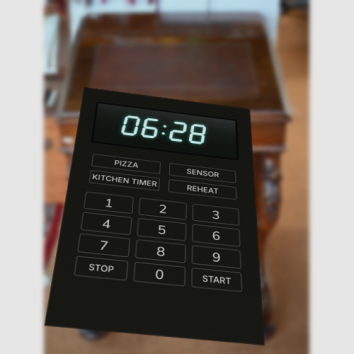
6:28
